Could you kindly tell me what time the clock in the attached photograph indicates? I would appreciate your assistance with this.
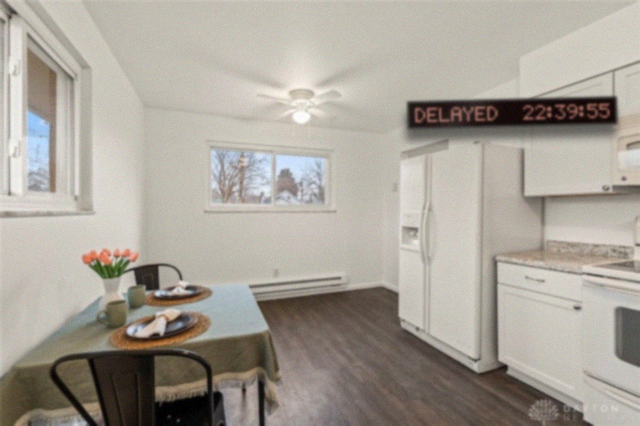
22:39:55
